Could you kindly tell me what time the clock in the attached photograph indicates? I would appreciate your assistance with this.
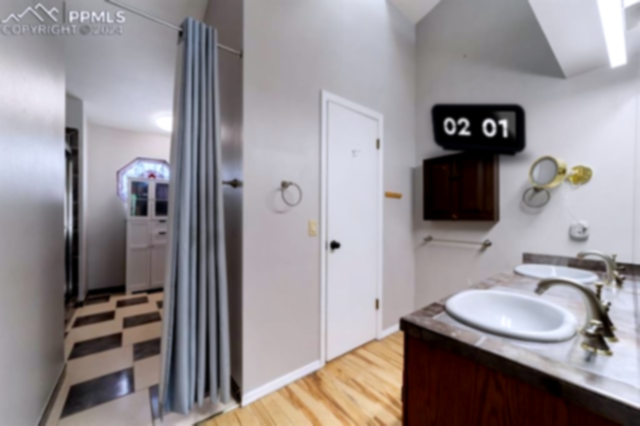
2:01
